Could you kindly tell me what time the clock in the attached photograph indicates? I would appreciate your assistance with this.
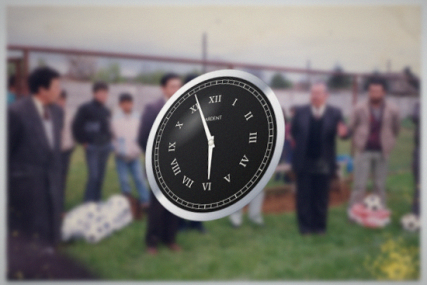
5:56
